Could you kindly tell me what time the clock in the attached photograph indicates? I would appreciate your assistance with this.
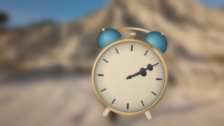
2:10
